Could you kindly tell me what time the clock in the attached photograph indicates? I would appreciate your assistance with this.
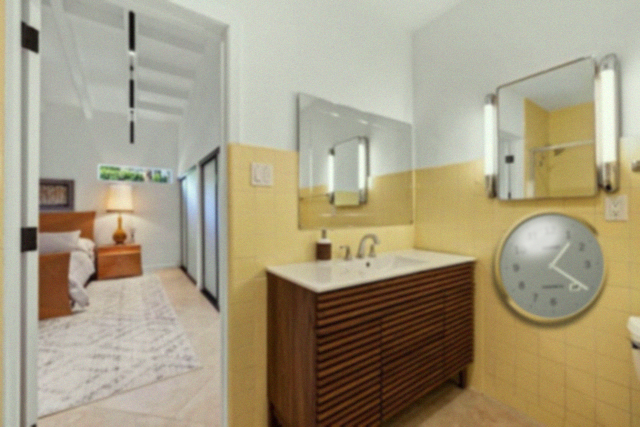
1:21
